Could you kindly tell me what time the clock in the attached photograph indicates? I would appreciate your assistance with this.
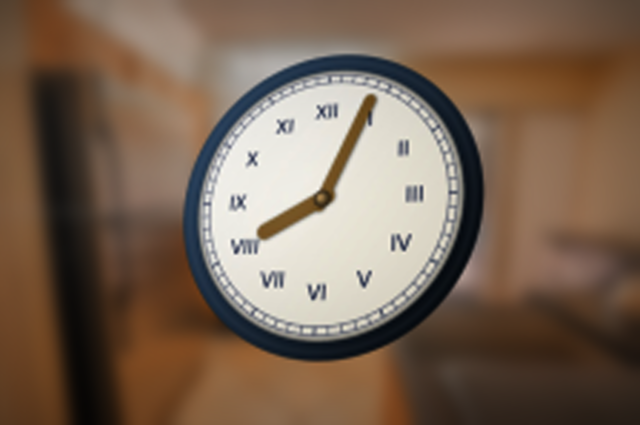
8:04
